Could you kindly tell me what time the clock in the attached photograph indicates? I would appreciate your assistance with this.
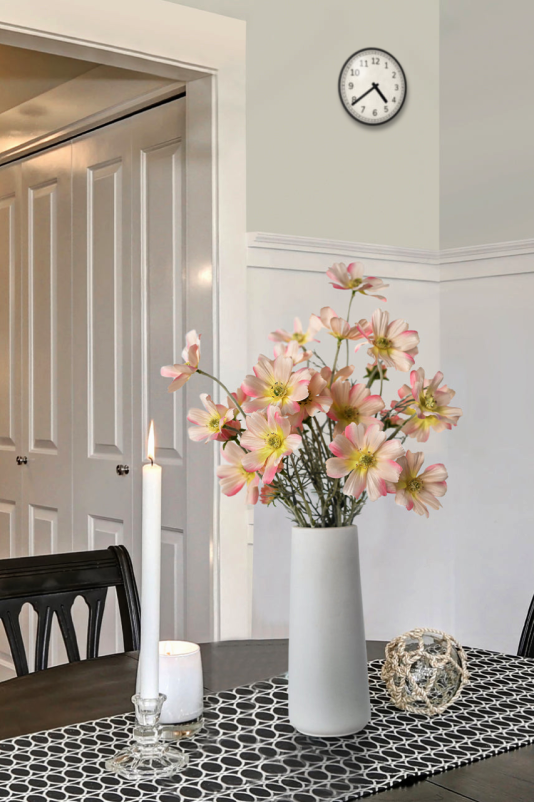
4:39
